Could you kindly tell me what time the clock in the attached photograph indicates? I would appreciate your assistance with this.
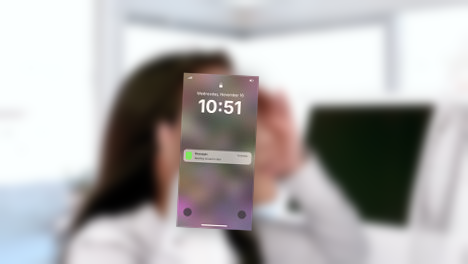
10:51
